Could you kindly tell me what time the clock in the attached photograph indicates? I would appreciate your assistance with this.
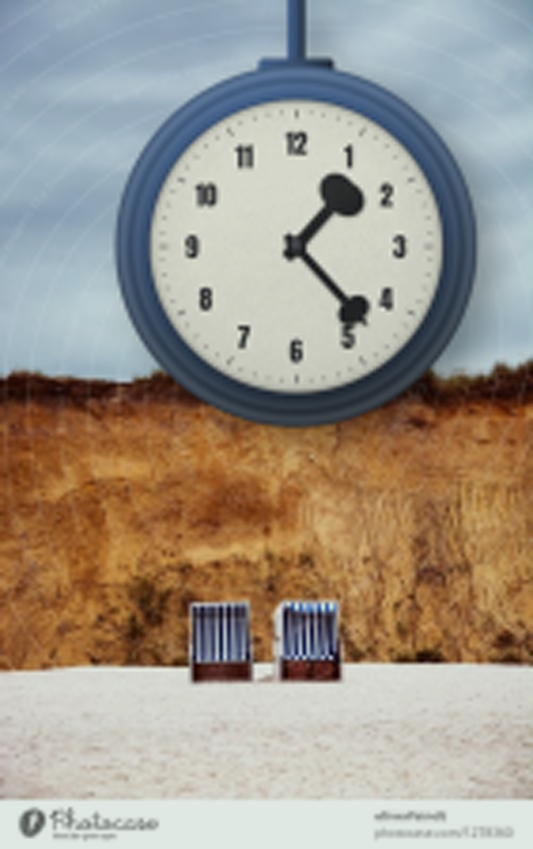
1:23
